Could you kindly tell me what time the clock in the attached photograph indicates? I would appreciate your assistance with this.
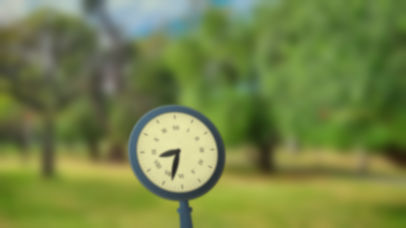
8:33
